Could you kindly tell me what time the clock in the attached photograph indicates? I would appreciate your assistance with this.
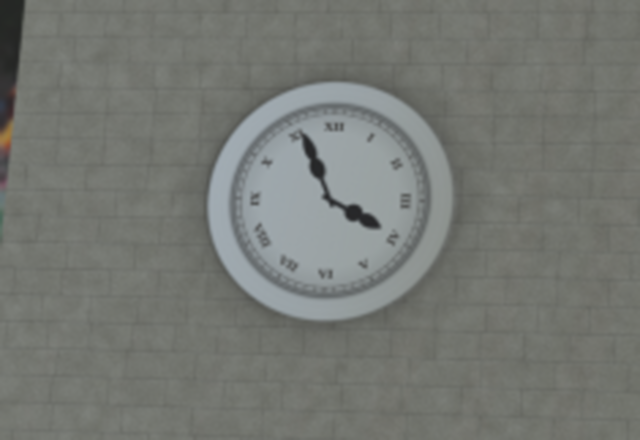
3:56
